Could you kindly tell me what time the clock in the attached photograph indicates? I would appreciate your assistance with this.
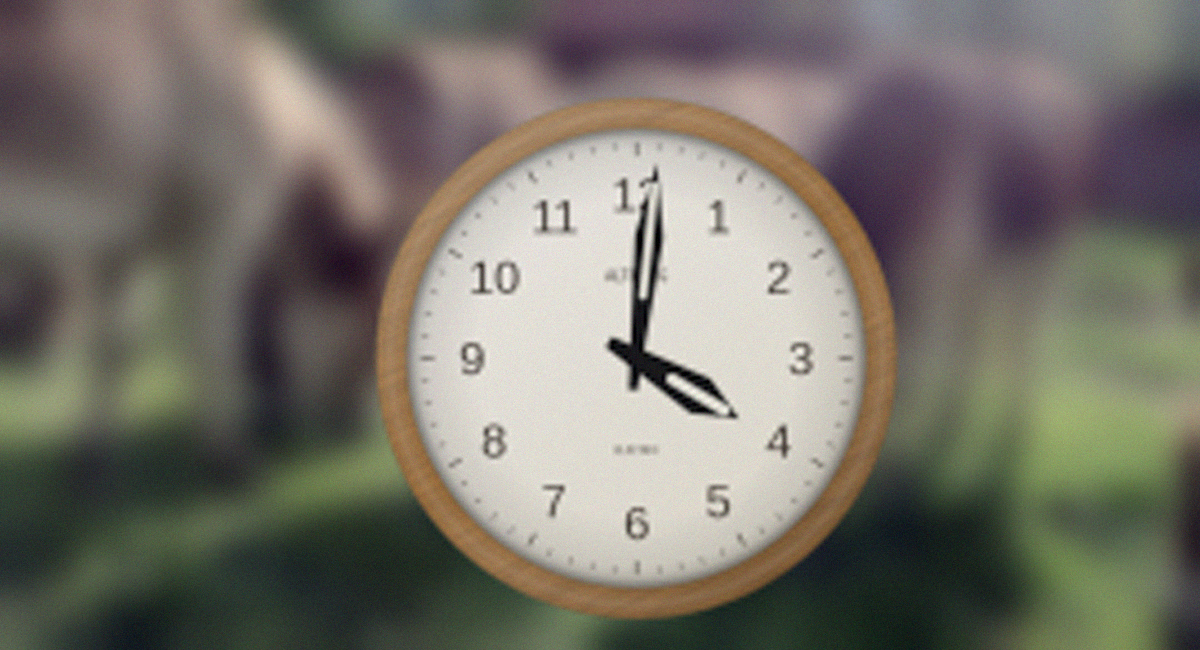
4:01
